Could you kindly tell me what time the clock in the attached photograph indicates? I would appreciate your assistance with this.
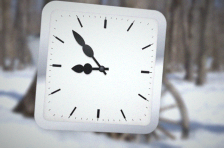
8:53
